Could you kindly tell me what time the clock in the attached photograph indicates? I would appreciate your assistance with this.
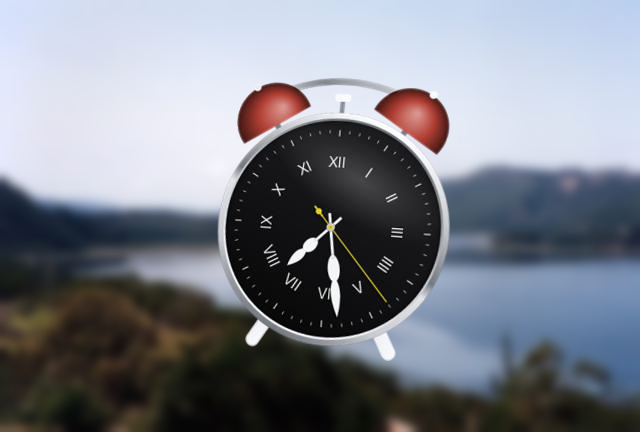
7:28:23
